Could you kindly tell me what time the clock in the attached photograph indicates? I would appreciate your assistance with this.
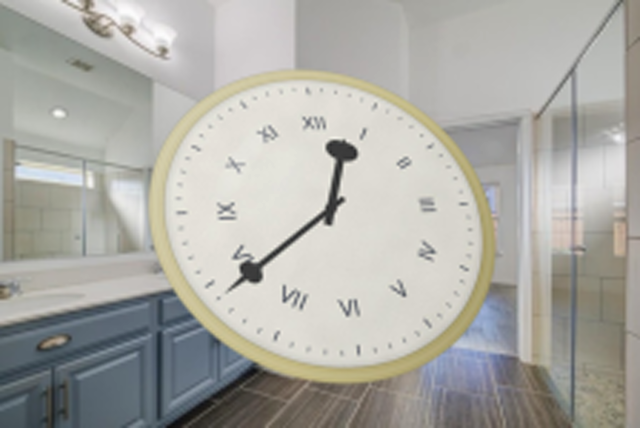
12:39
